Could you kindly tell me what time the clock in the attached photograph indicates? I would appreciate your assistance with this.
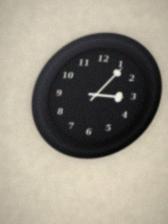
3:06
